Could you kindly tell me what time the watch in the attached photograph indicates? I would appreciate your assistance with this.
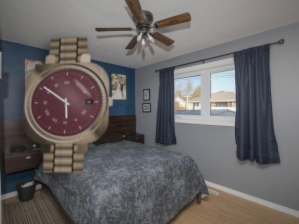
5:51
